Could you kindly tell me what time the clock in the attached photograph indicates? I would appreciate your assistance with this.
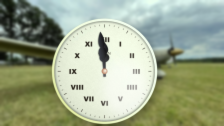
11:59
